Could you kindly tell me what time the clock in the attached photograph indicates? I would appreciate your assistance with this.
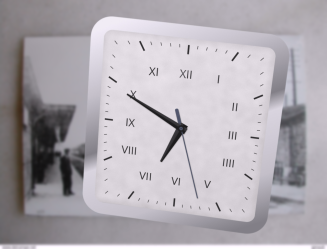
6:49:27
